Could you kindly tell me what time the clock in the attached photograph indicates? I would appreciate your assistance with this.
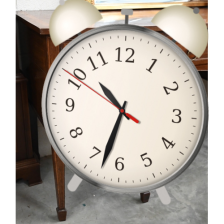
10:32:50
